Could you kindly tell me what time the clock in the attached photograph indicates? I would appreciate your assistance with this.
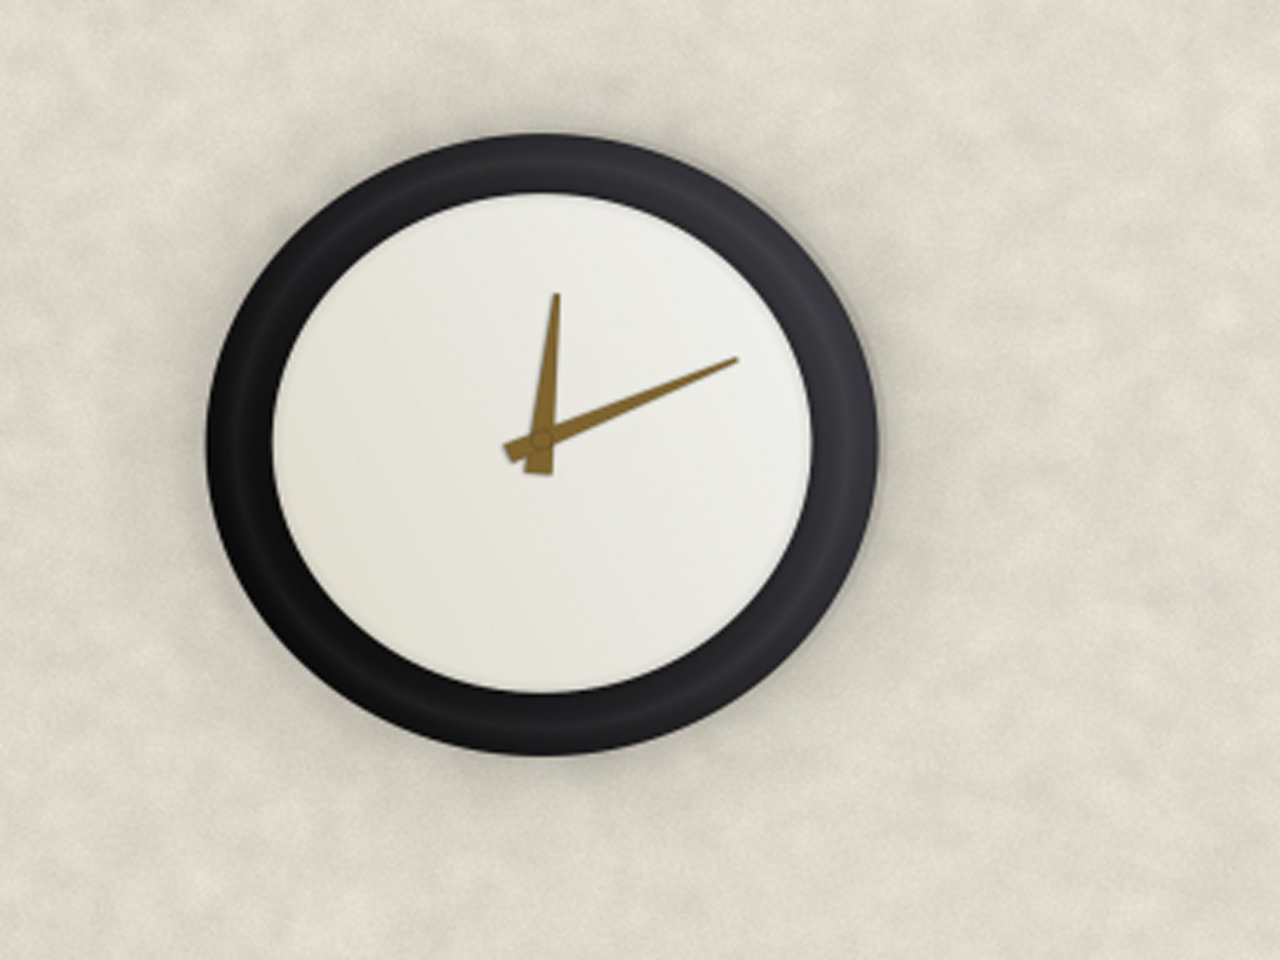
12:11
